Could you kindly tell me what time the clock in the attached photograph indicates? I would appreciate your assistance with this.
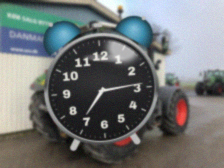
7:14
